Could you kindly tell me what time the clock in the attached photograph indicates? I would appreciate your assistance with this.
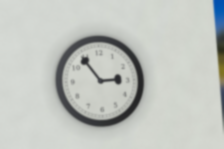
2:54
